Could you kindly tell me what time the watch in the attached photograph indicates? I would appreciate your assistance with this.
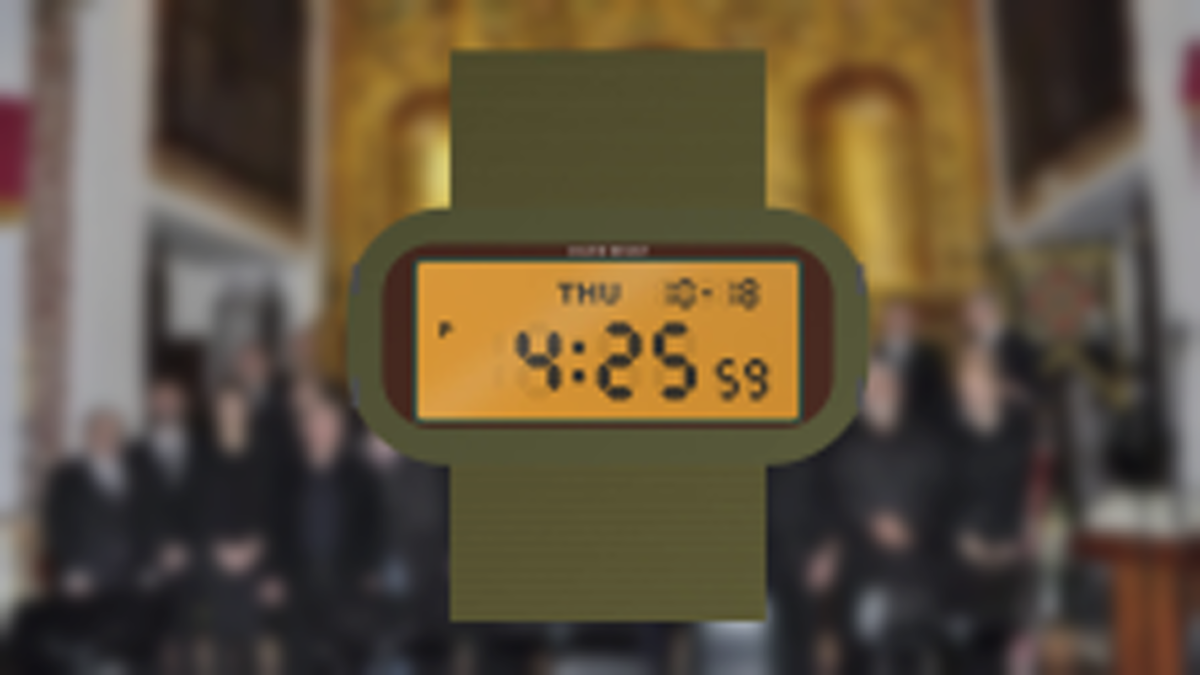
4:25:59
